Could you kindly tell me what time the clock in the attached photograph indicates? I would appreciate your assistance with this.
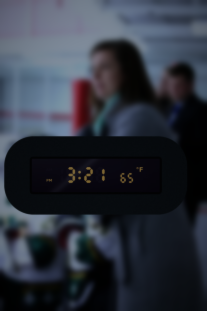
3:21
